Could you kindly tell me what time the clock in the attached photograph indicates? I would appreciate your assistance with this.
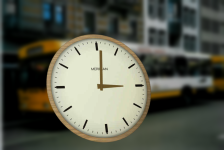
3:01
